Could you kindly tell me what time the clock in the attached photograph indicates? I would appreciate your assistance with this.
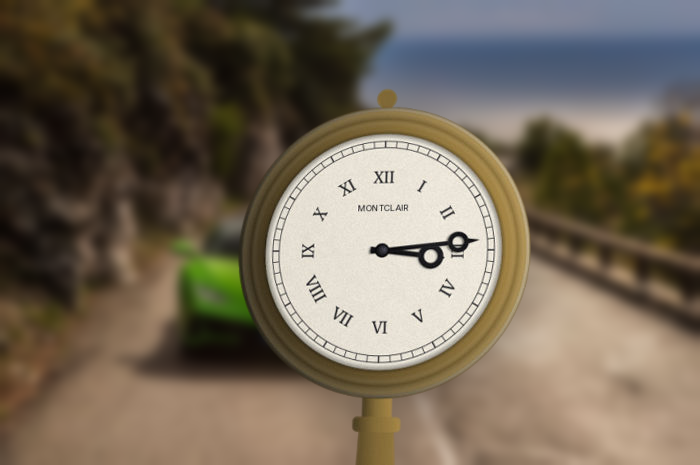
3:14
